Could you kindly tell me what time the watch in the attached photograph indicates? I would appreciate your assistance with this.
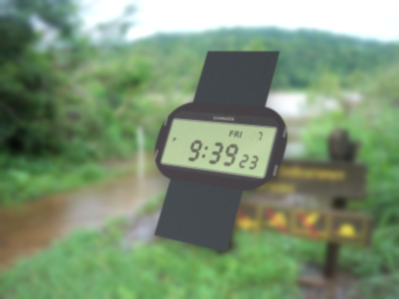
9:39:23
